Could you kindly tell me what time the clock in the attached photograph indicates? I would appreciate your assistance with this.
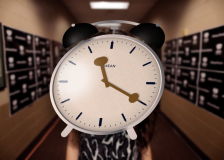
11:20
